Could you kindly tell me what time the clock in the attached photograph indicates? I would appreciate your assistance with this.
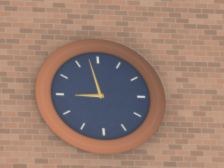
8:58
